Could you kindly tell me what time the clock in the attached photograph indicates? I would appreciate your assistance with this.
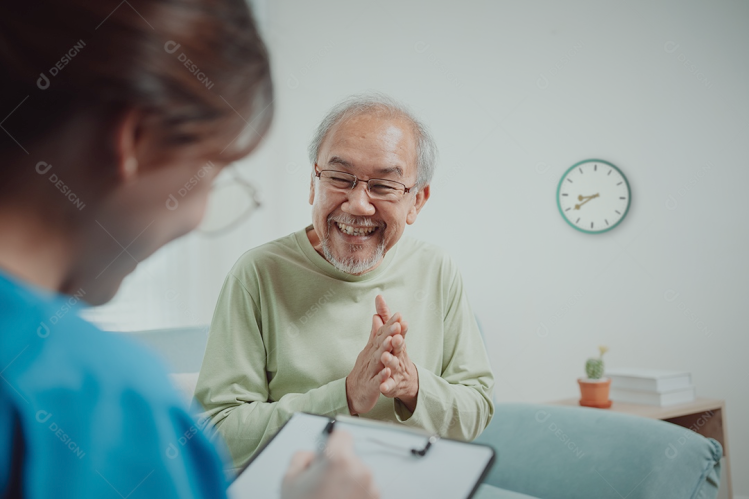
8:39
